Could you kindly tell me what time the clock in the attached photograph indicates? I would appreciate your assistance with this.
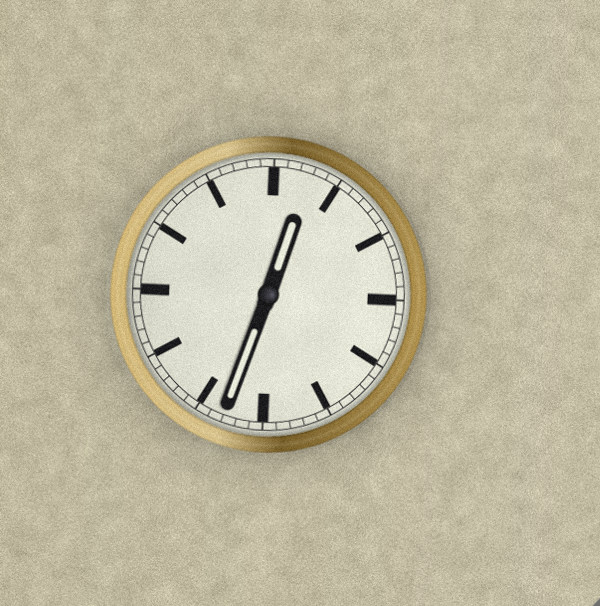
12:33
